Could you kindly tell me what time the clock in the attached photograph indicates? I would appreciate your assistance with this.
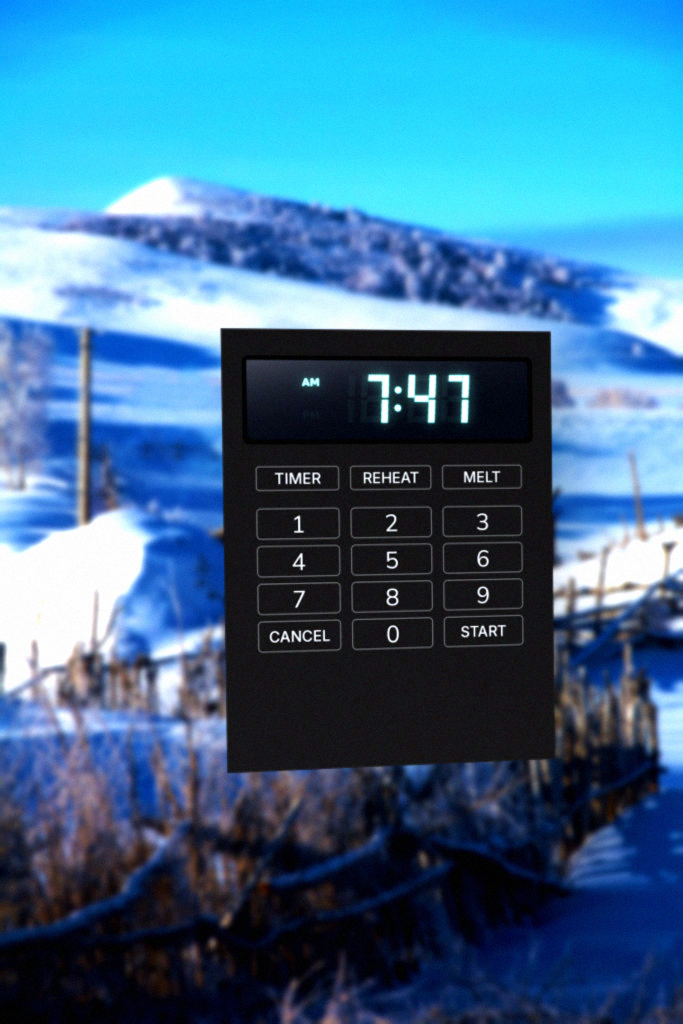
7:47
